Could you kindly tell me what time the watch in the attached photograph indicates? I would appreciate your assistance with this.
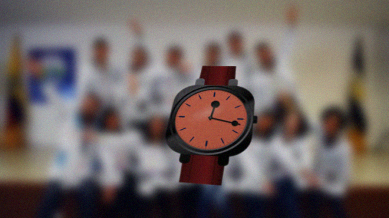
12:17
